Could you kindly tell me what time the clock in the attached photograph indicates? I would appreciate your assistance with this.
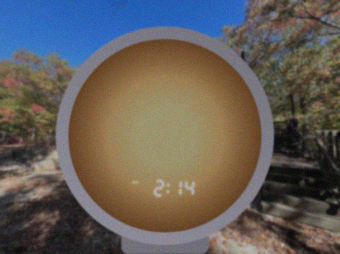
2:14
